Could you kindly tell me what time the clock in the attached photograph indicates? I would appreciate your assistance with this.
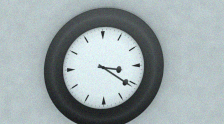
3:21
